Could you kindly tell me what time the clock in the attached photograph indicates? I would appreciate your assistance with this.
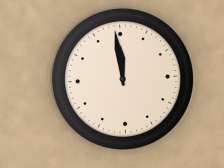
11:59
